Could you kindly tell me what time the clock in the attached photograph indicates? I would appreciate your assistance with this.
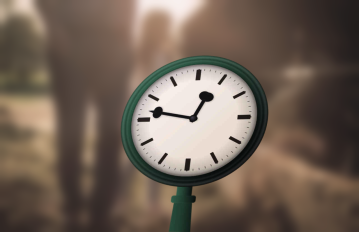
12:47
